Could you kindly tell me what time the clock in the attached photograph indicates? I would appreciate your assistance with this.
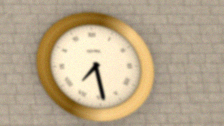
7:29
